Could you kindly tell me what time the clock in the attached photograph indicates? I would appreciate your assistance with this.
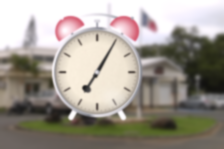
7:05
